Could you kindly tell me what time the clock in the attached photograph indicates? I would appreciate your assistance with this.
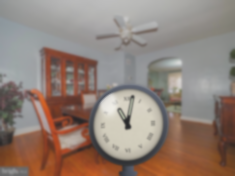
11:02
